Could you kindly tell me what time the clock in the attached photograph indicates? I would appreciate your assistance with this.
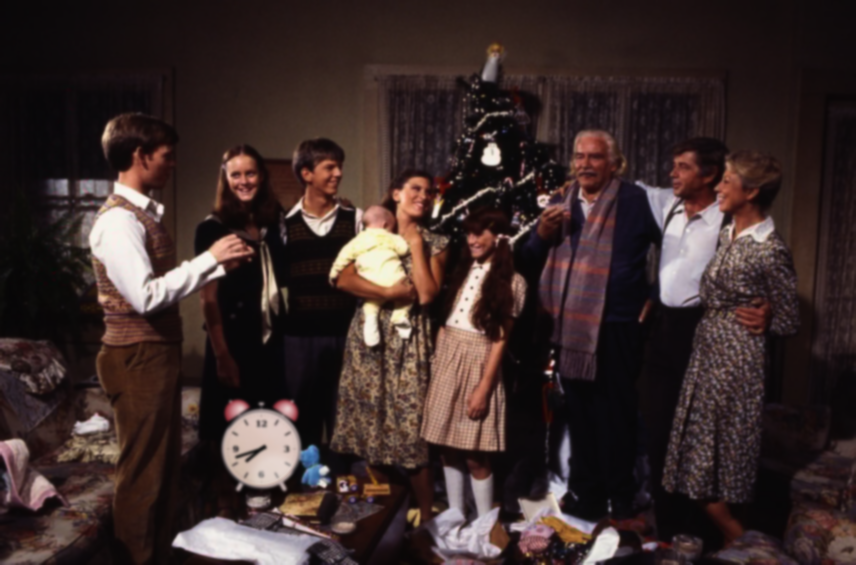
7:42
